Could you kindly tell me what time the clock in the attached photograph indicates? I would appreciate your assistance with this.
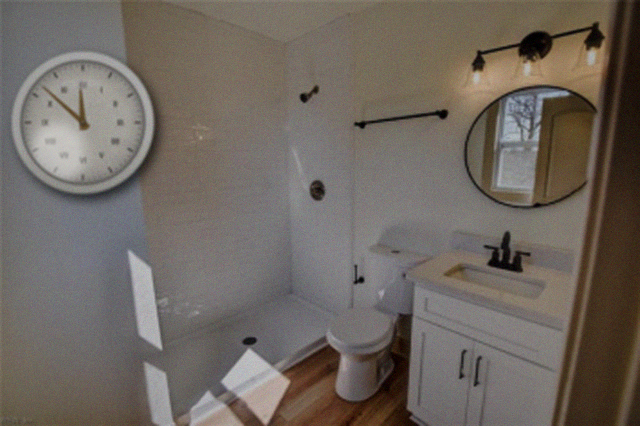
11:52
